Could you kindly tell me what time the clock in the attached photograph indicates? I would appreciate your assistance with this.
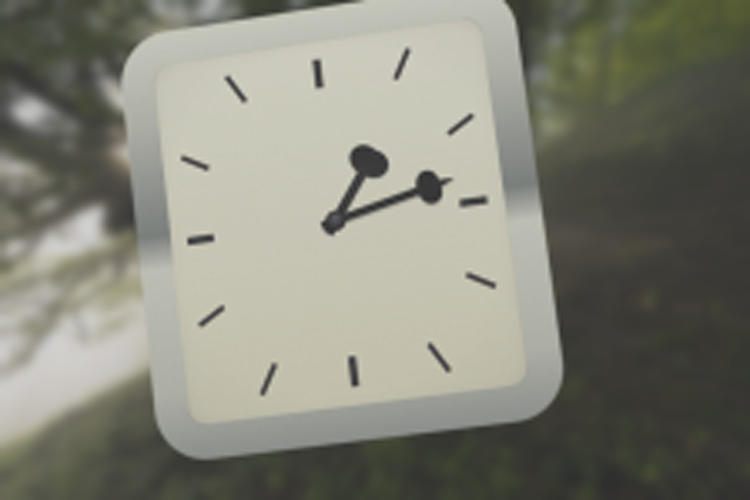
1:13
